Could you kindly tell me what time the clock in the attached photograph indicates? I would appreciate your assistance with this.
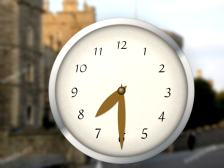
7:30
